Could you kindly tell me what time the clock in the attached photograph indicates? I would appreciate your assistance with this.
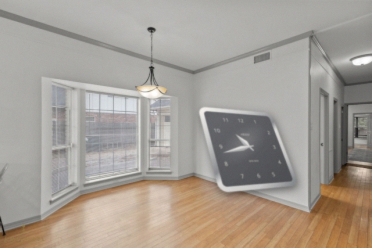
10:43
